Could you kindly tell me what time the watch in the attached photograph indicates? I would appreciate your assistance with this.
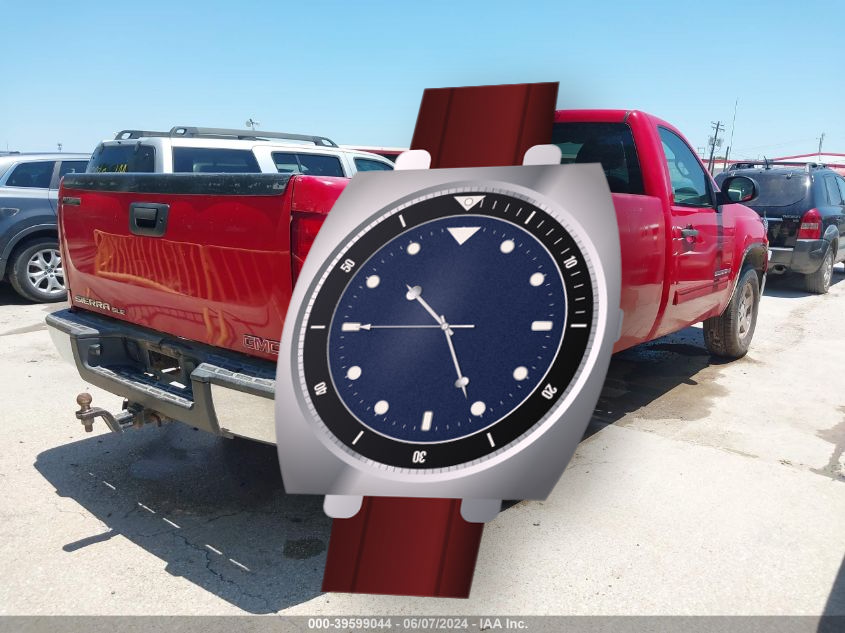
10:25:45
